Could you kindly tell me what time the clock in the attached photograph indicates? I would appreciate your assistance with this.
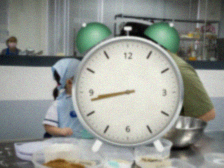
8:43
